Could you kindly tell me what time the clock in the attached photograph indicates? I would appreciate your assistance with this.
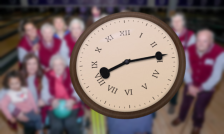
8:14
